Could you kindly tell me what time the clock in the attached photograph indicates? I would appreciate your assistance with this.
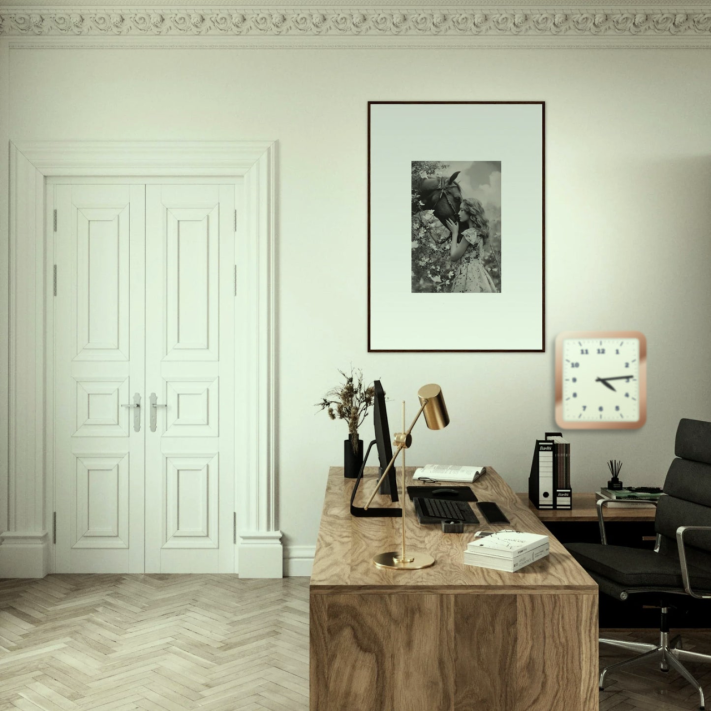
4:14
